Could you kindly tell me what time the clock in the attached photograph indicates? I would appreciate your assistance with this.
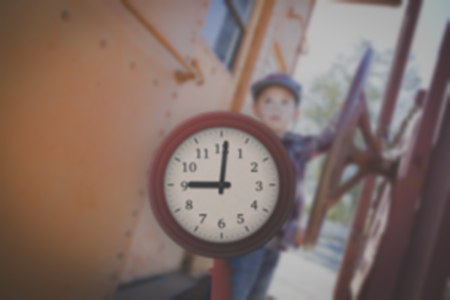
9:01
